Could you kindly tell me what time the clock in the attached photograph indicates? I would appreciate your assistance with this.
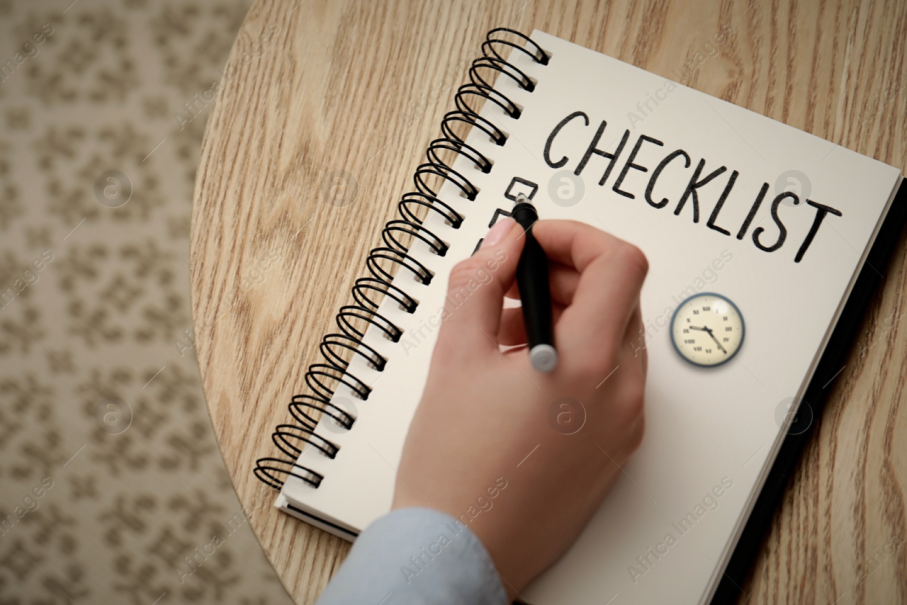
9:24
